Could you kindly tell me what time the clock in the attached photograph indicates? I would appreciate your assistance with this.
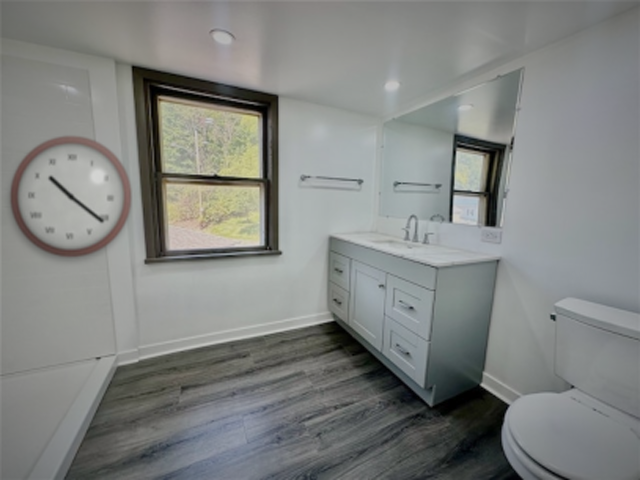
10:21
